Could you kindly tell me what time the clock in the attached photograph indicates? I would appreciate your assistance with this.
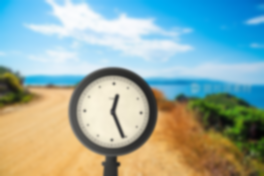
12:26
